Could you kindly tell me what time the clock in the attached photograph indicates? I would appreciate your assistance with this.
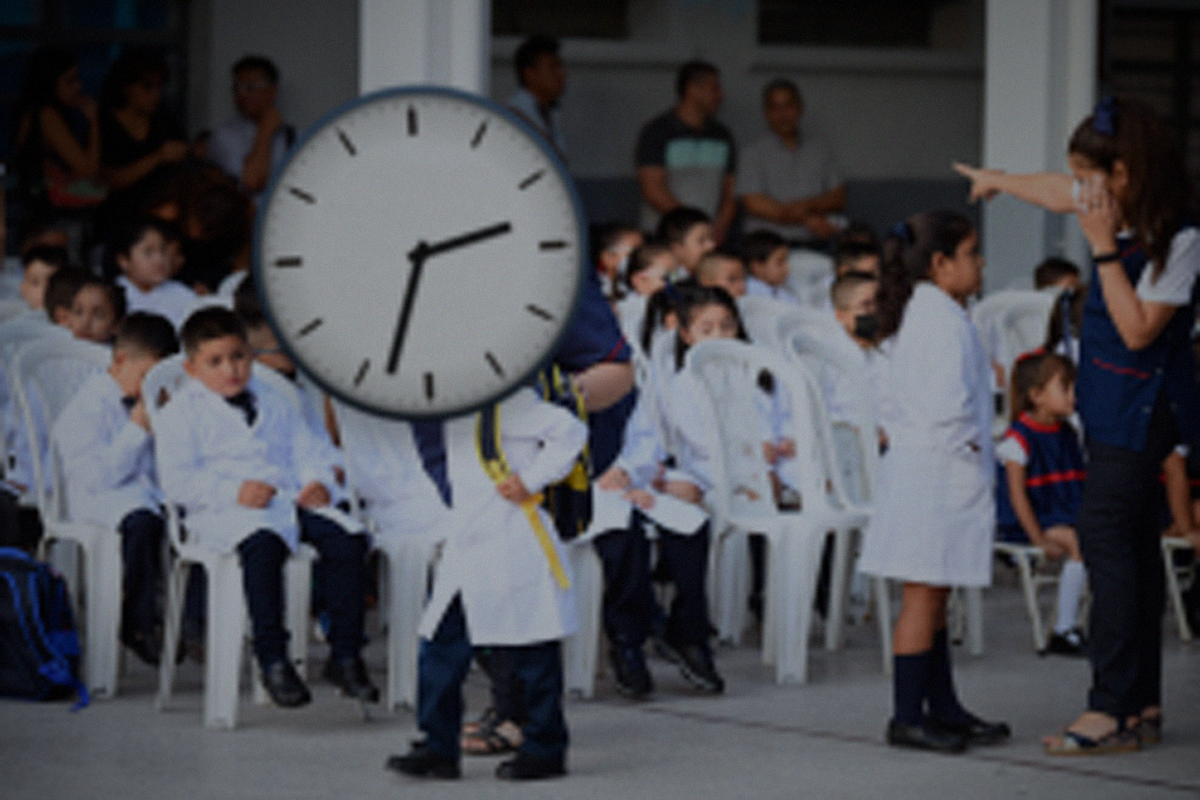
2:33
